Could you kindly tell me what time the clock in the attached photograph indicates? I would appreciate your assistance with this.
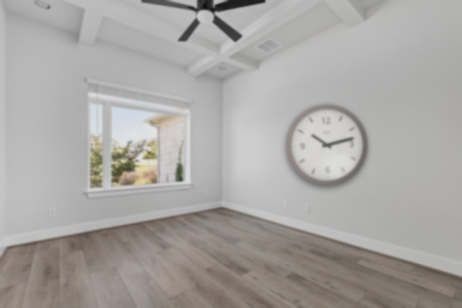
10:13
